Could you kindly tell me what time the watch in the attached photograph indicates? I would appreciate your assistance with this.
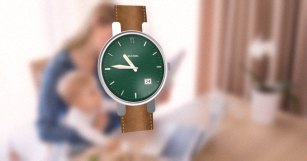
10:46
